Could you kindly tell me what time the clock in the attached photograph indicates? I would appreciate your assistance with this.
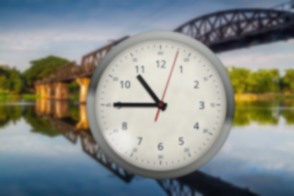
10:45:03
